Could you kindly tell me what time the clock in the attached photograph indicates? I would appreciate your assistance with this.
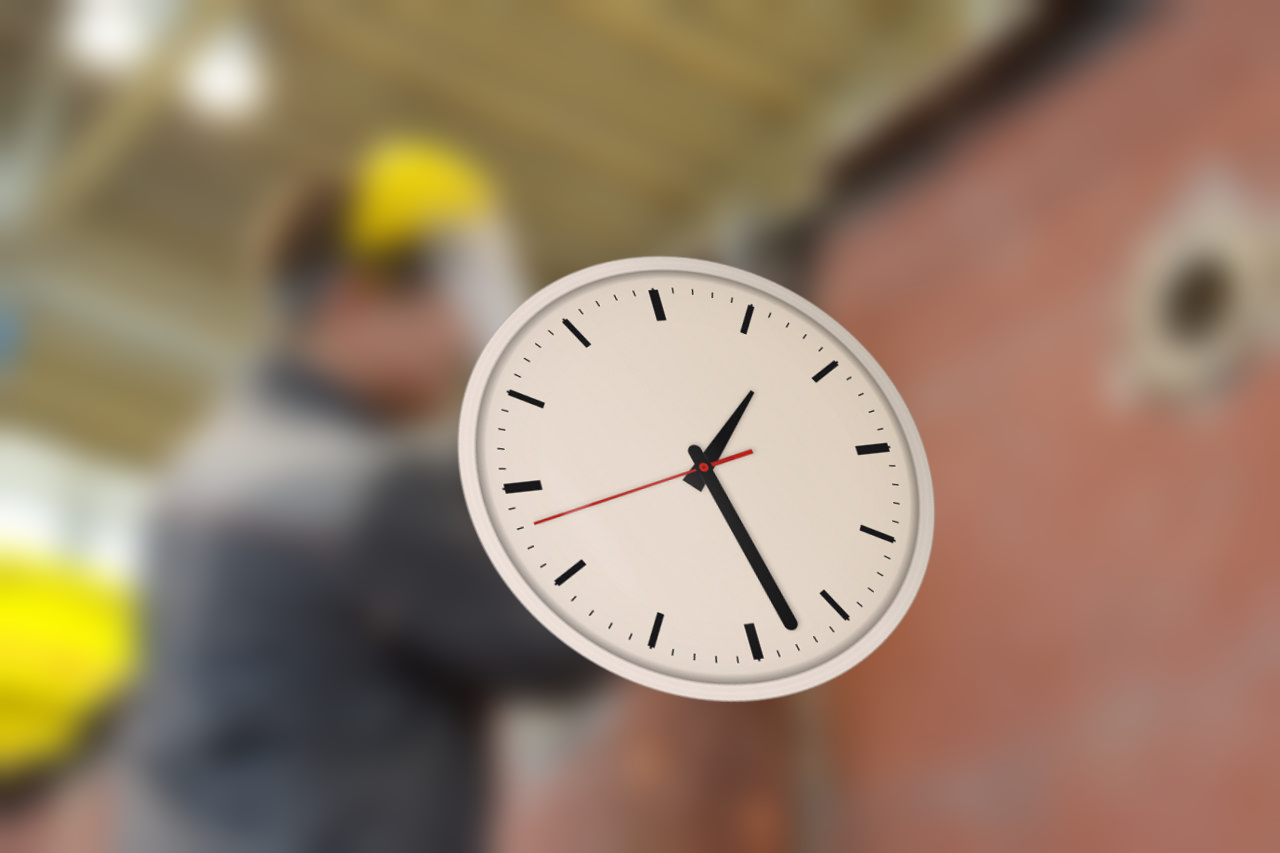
1:27:43
